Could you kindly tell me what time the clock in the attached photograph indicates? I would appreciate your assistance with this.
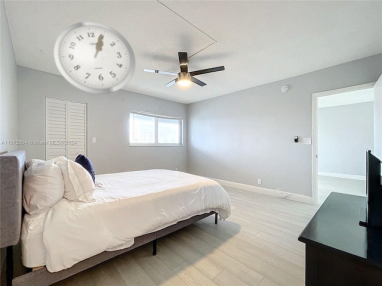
1:04
